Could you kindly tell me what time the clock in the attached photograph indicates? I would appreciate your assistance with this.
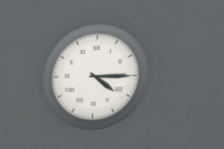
4:15
